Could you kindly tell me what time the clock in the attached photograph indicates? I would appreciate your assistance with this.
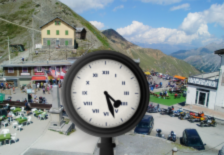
4:27
